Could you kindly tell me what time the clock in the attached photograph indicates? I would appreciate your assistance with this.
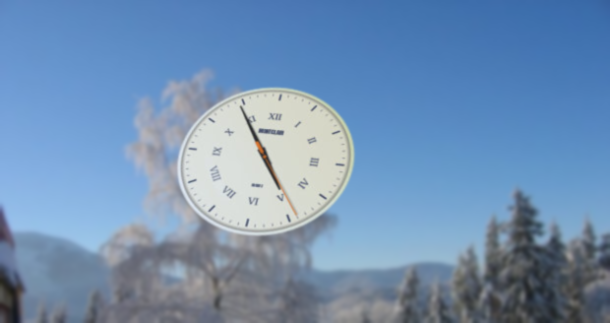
4:54:24
